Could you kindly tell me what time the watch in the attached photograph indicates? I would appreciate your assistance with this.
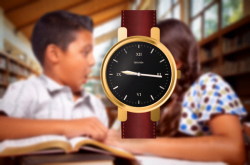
9:16
